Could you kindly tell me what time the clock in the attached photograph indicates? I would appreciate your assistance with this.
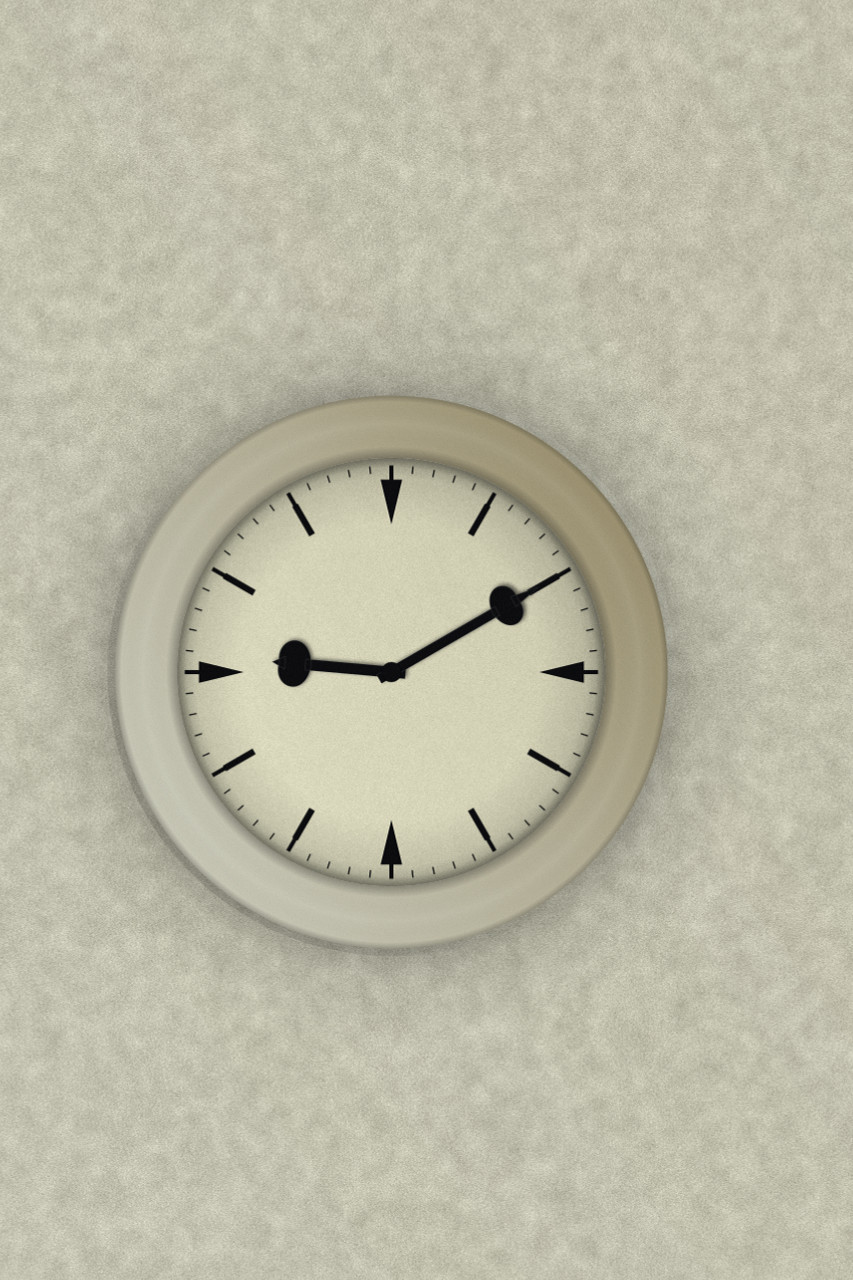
9:10
